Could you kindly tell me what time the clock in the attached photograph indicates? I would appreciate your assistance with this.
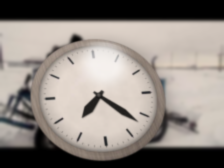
7:22
